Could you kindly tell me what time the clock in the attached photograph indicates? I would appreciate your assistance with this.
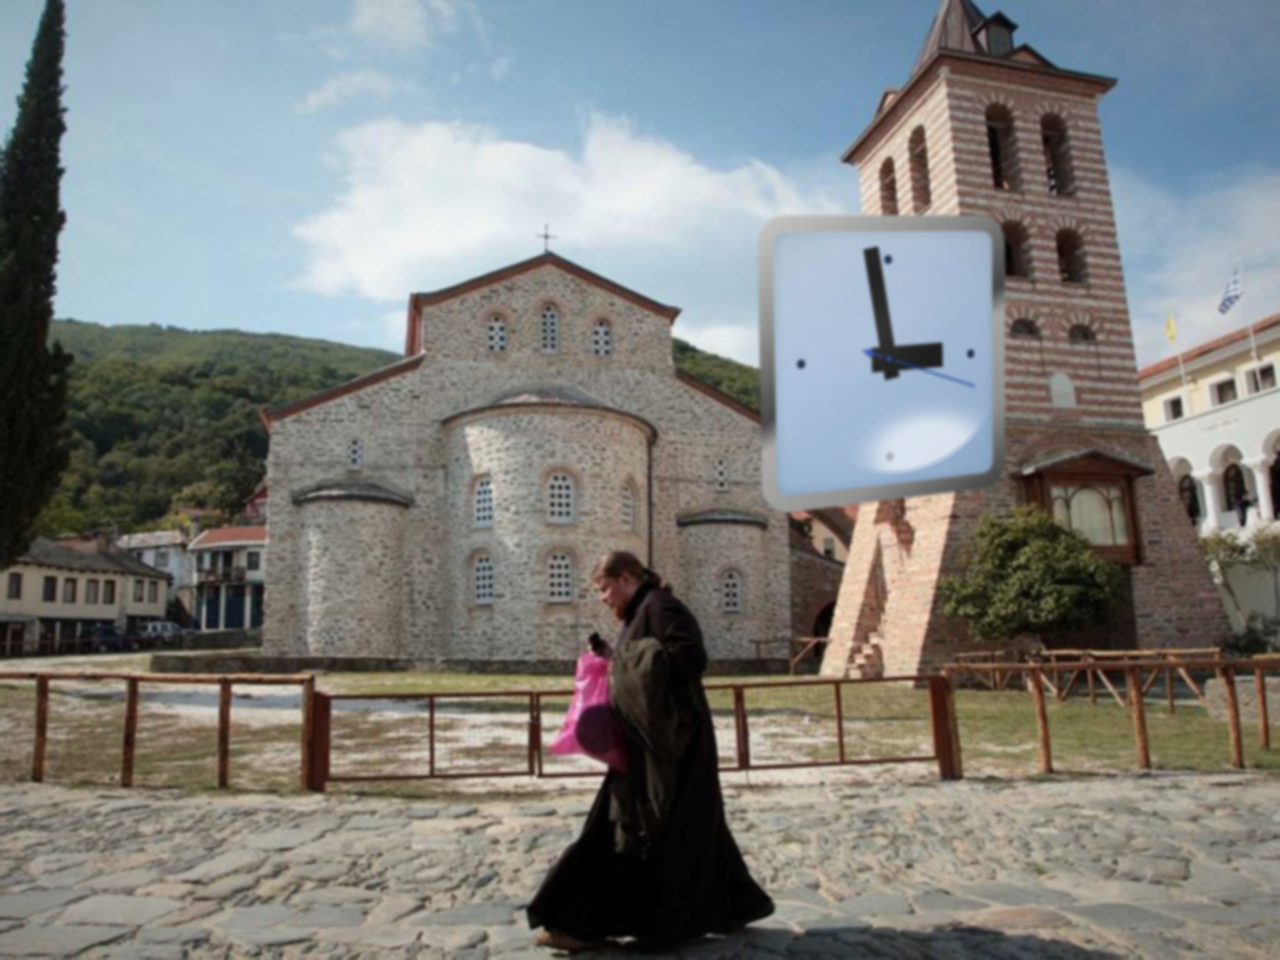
2:58:18
